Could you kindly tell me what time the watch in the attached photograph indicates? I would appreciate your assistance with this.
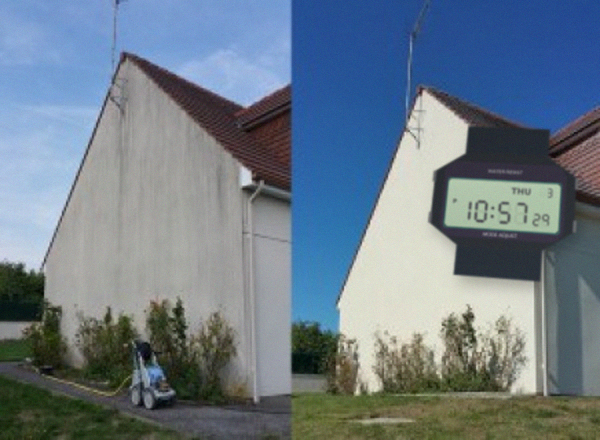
10:57:29
